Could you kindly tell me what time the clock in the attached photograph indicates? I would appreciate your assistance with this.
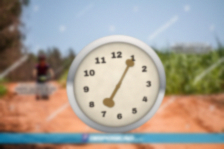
7:05
